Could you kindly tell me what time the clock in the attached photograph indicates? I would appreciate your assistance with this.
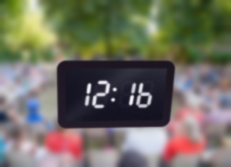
12:16
